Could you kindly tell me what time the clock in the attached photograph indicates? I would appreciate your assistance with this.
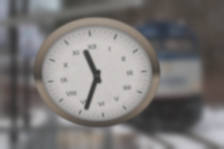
11:34
